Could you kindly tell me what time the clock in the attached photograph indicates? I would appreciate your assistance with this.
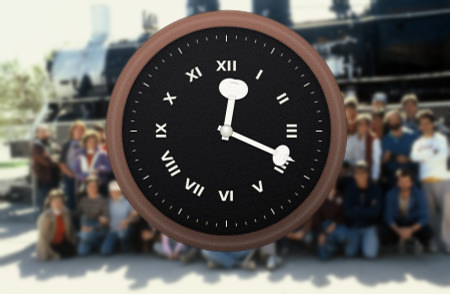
12:19
